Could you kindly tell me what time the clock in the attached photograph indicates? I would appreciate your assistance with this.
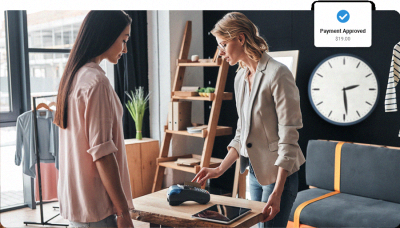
2:29
